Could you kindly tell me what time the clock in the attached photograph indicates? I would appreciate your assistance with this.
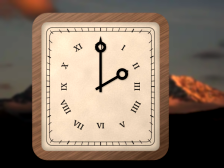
2:00
